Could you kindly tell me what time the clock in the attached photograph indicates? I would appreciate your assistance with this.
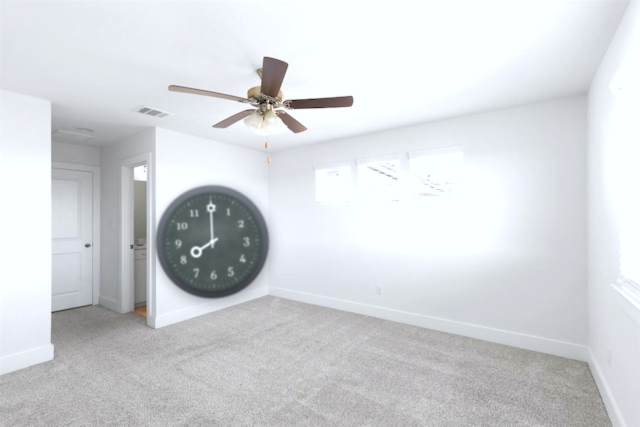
8:00
